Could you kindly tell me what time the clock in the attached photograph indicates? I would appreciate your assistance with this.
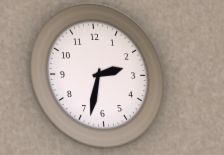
2:33
